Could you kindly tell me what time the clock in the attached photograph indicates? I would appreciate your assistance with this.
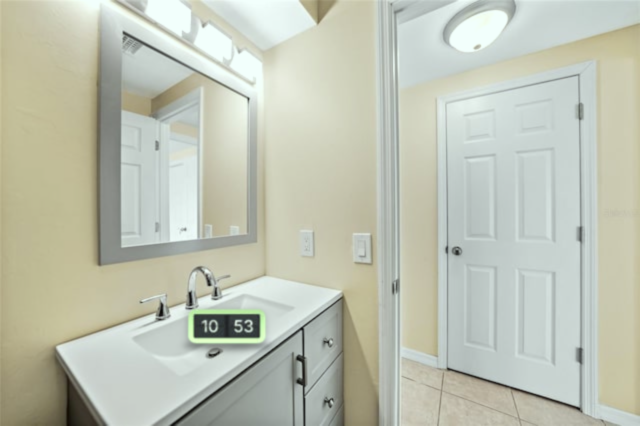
10:53
